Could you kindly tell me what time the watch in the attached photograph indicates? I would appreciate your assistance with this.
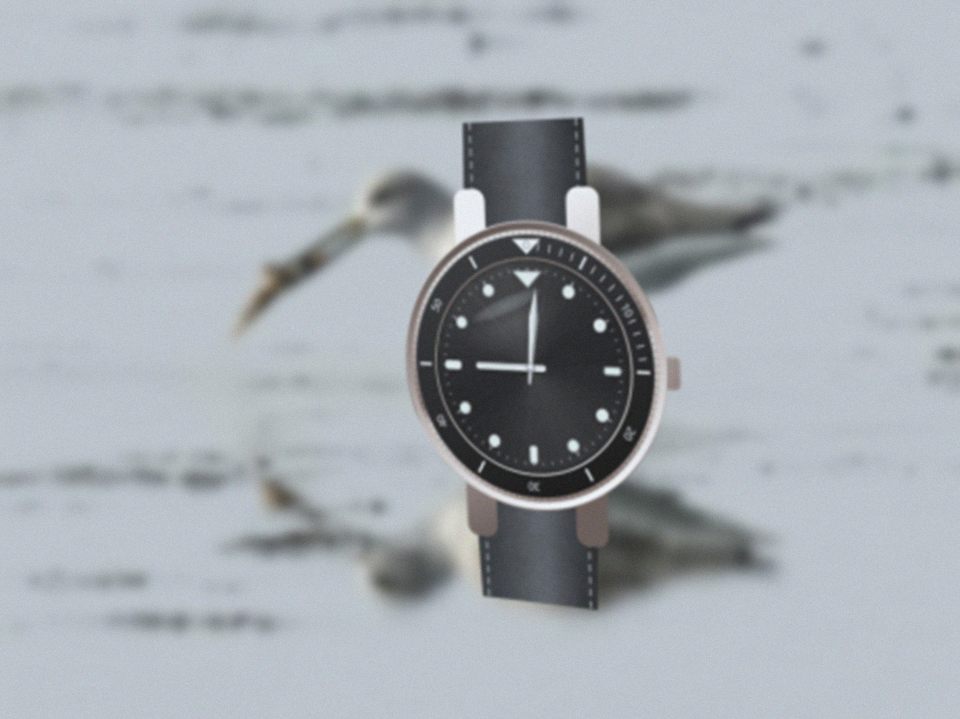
9:01
